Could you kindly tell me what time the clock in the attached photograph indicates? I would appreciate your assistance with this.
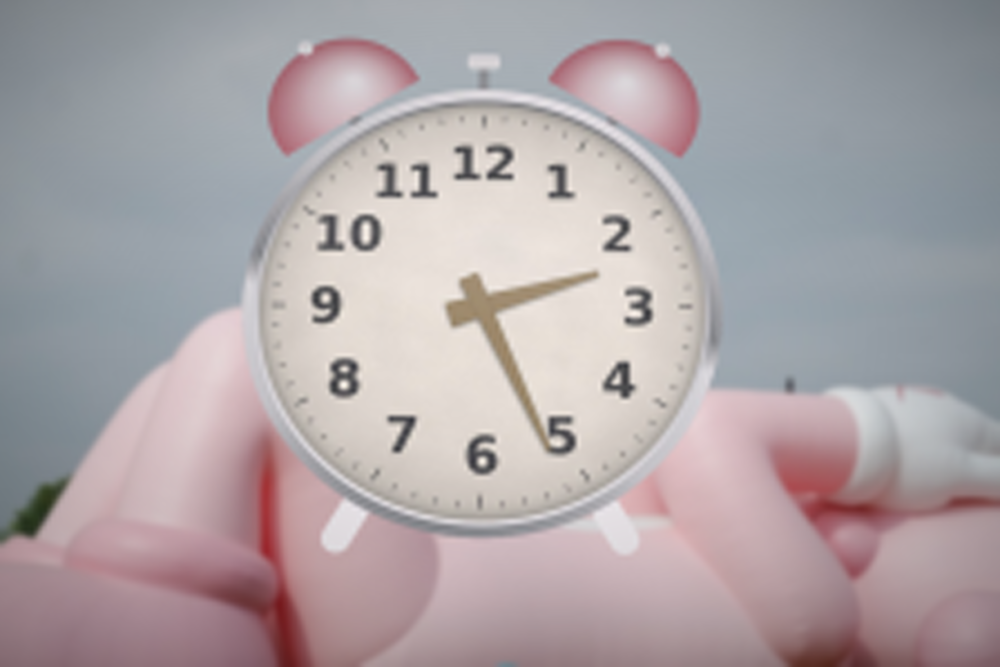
2:26
